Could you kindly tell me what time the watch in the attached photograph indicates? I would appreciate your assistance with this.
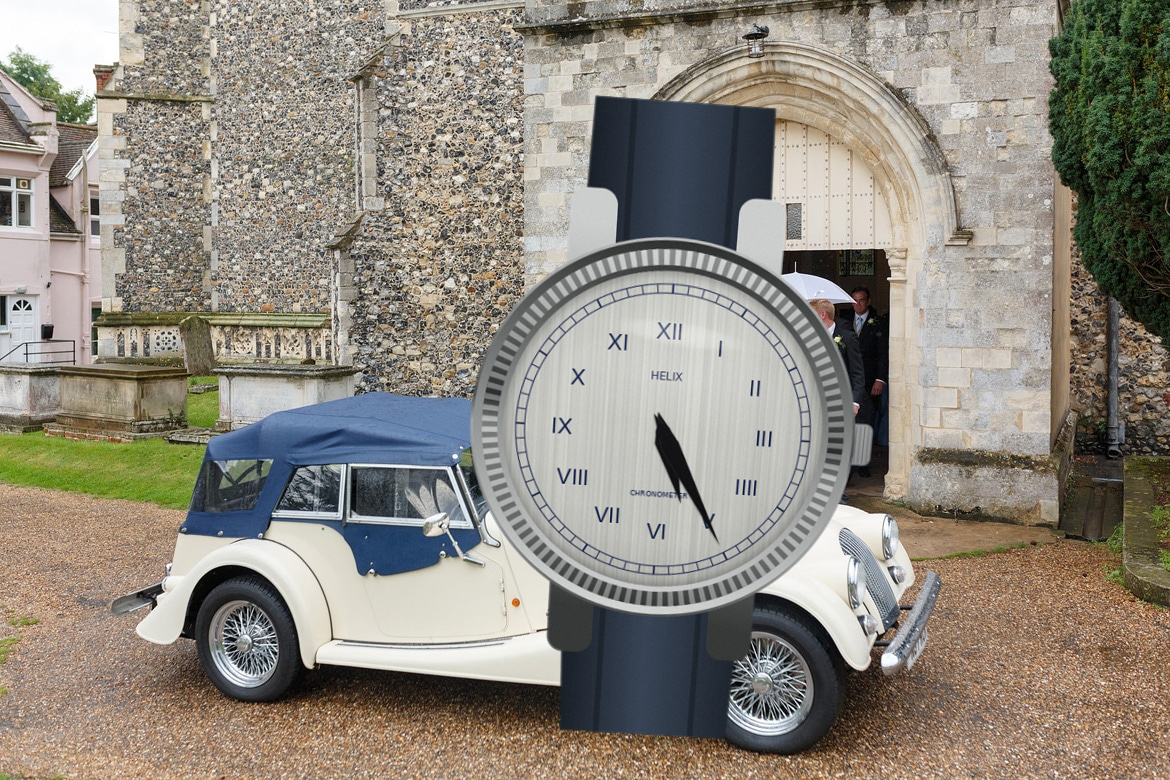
5:25
